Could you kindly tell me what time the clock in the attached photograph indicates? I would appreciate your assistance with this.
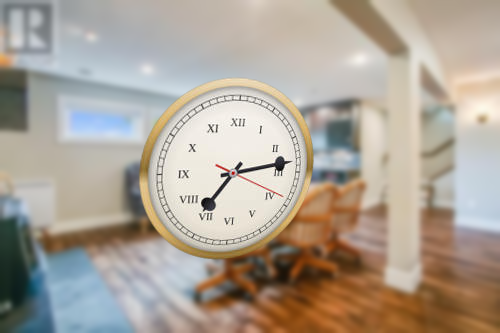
7:13:19
